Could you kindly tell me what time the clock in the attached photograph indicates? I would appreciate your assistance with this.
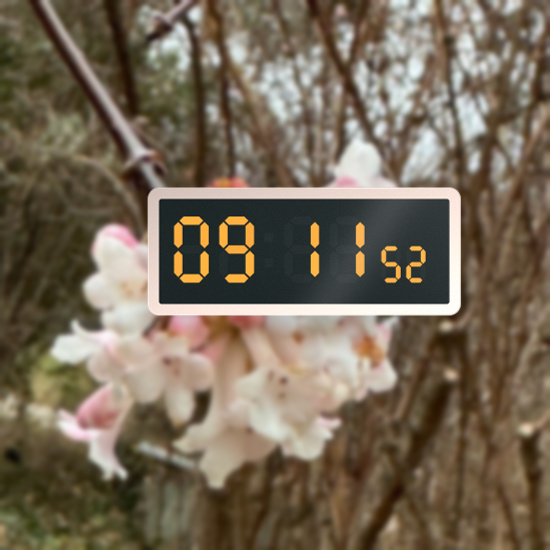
9:11:52
